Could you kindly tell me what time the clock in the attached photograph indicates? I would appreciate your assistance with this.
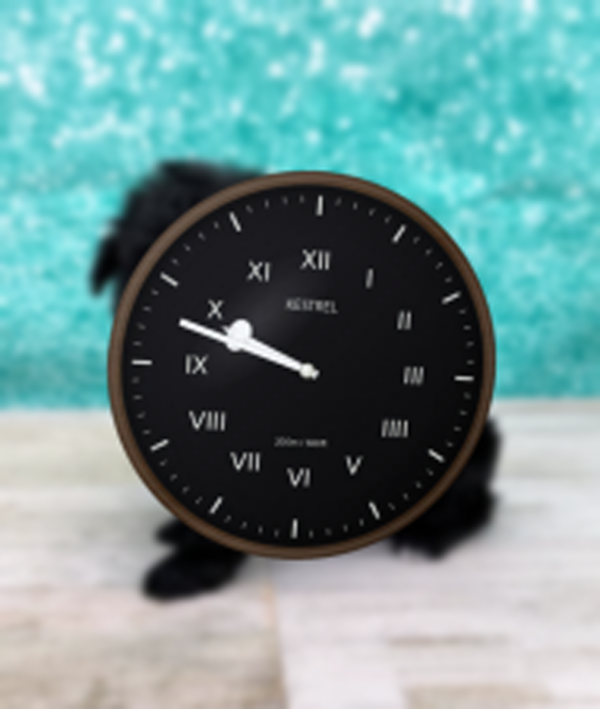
9:48
